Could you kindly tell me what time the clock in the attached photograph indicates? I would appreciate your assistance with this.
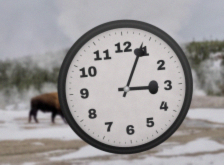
3:04
